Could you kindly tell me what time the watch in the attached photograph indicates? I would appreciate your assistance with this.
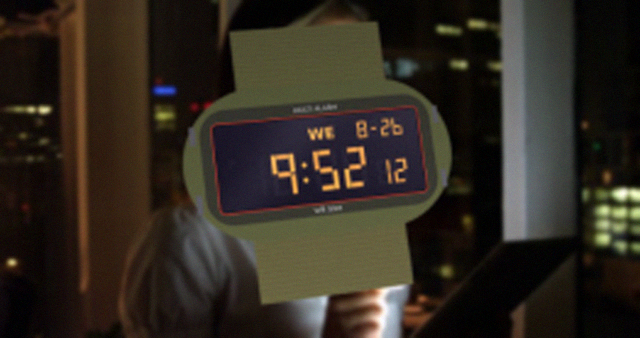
9:52:12
